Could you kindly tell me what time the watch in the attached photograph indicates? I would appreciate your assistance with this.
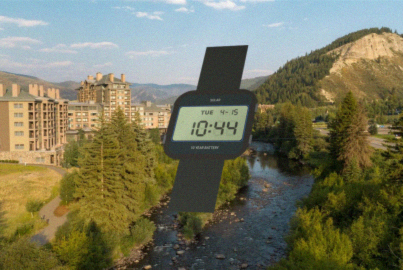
10:44
